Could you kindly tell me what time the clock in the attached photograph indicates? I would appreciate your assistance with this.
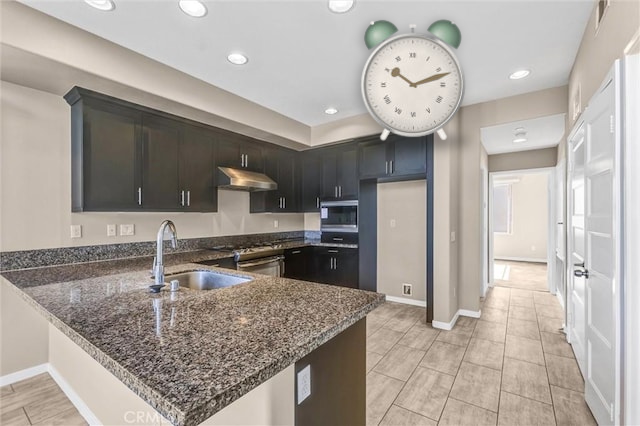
10:12
